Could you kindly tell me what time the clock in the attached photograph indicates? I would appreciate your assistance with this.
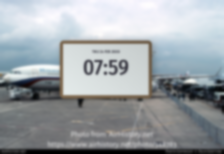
7:59
